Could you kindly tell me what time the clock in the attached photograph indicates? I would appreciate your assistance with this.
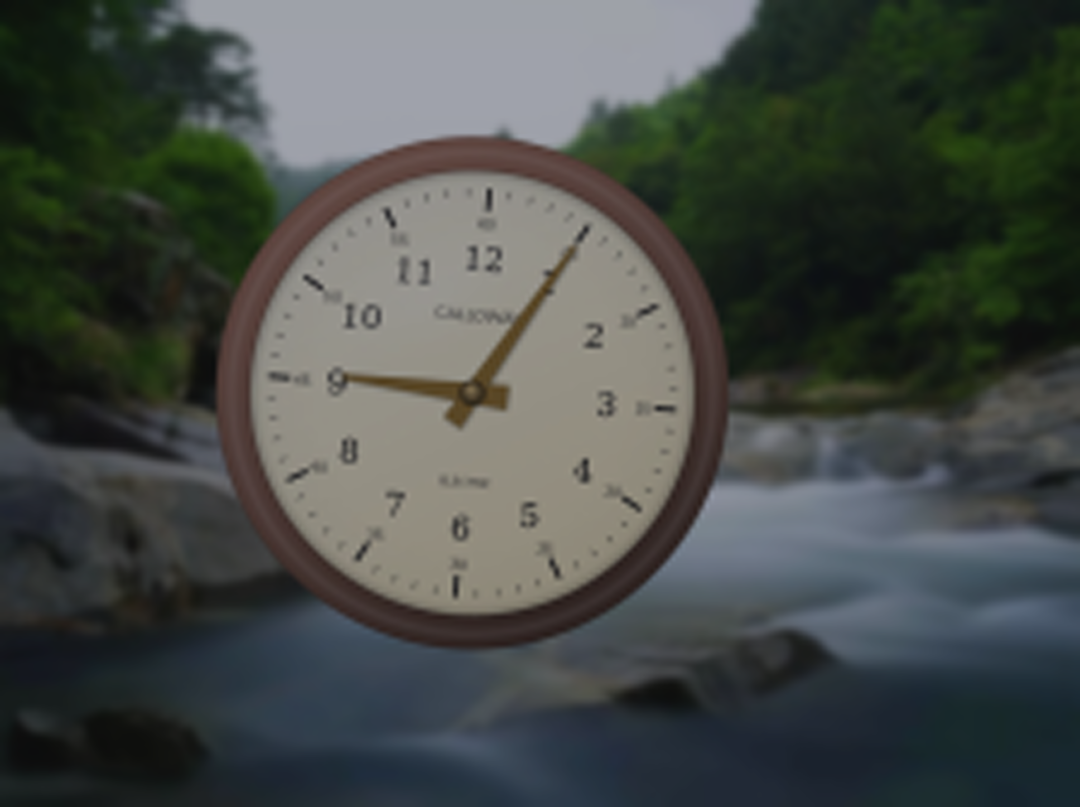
9:05
